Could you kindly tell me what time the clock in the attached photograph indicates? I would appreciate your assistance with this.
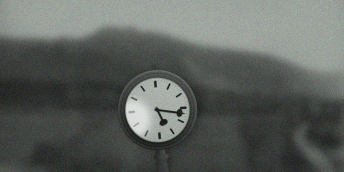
5:17
